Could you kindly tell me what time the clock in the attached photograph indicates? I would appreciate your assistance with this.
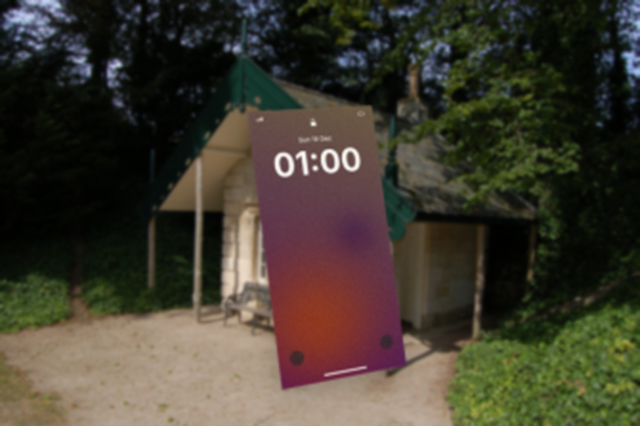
1:00
